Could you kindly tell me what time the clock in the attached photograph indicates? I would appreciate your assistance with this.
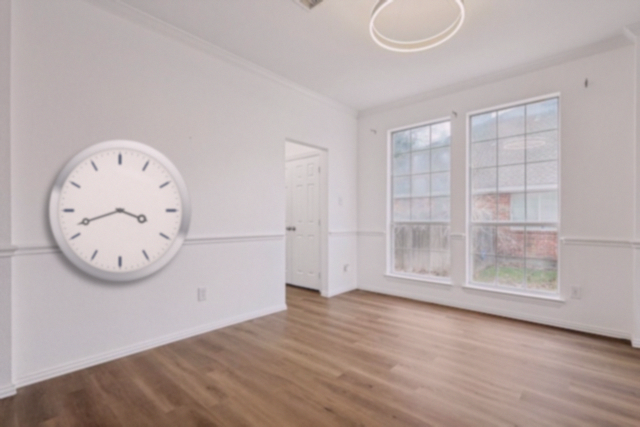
3:42
